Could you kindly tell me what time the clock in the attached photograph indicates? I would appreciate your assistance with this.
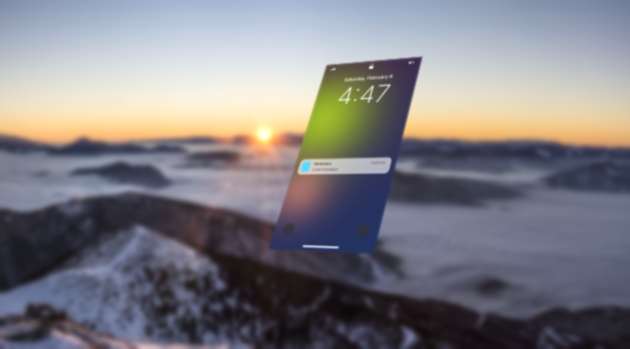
4:47
